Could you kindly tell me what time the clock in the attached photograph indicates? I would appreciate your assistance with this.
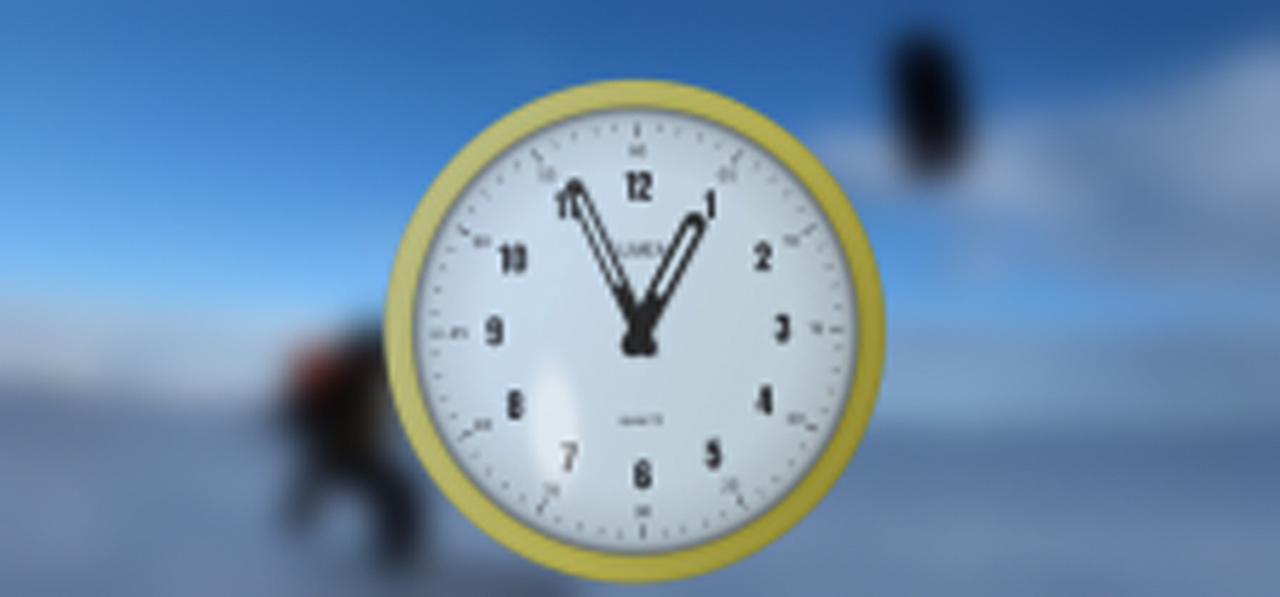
12:56
